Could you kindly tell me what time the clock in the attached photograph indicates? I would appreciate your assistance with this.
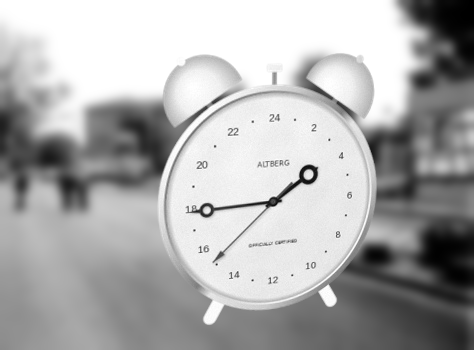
3:44:38
